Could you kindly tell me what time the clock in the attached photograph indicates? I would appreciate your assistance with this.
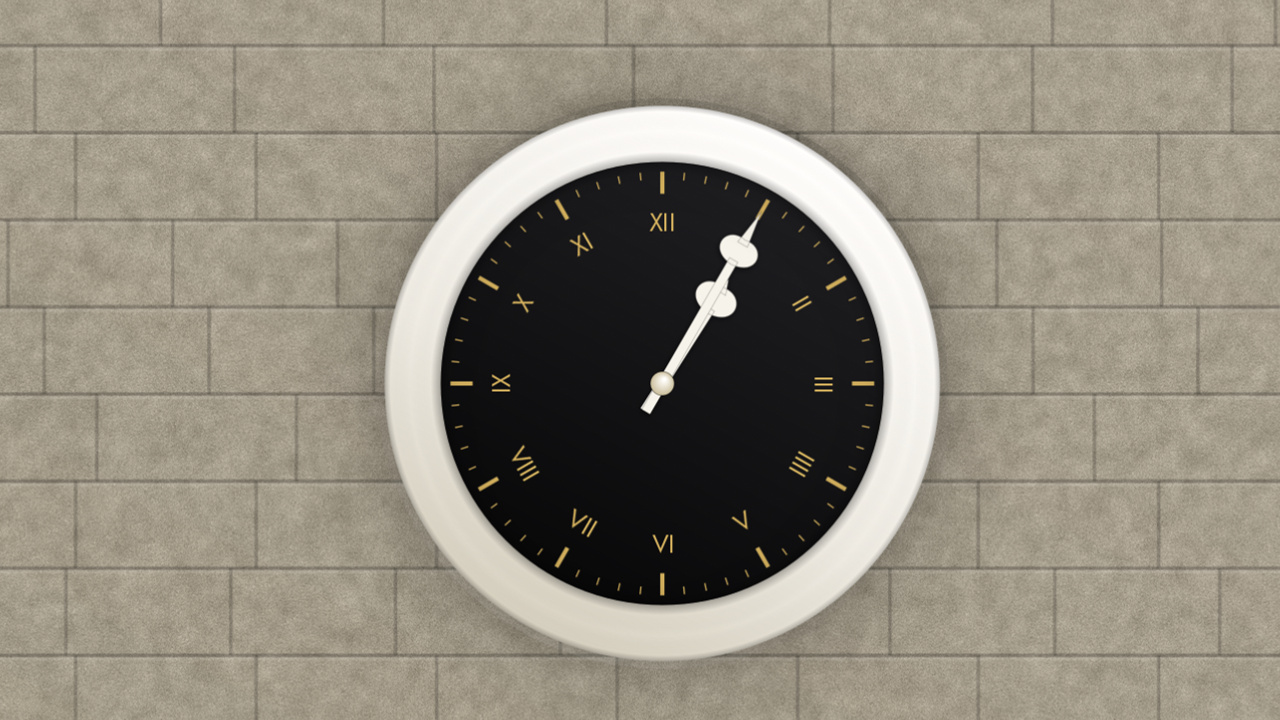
1:05
